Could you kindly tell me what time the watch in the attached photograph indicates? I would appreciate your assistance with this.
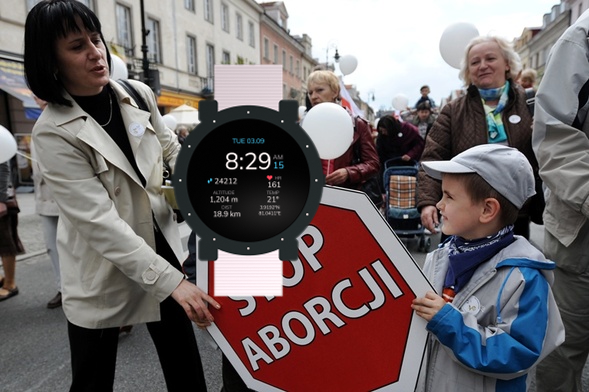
8:29:15
